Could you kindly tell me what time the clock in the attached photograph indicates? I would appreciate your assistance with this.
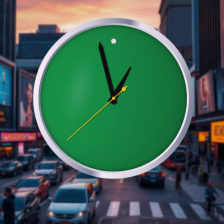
12:57:38
